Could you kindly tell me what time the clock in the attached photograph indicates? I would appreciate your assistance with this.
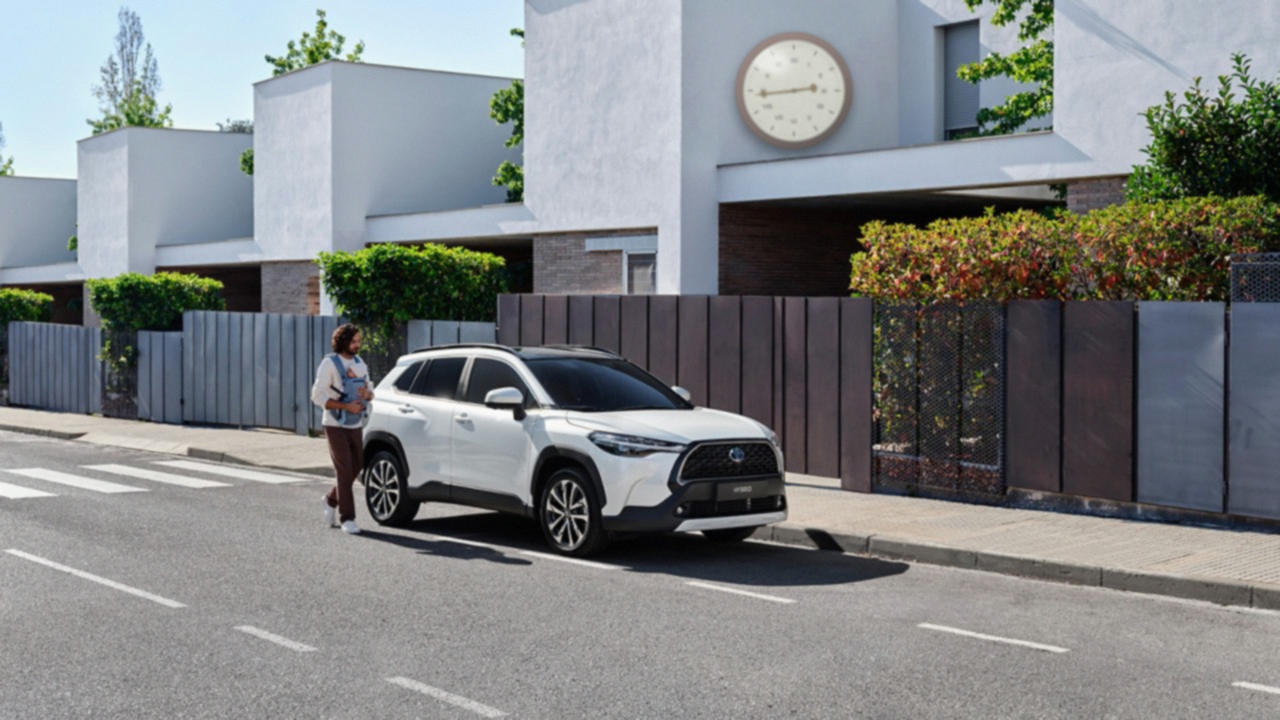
2:44
